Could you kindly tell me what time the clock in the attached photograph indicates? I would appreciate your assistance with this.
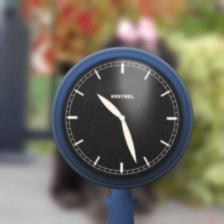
10:27
